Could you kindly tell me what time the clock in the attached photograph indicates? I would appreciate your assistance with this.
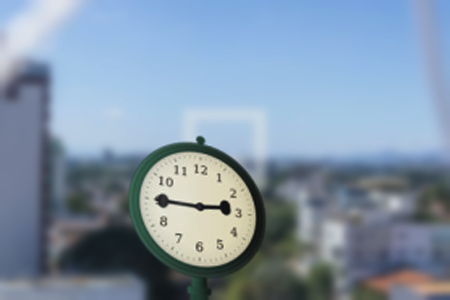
2:45
